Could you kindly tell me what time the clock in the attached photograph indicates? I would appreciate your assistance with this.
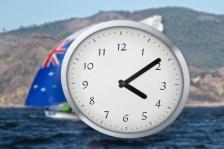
4:09
